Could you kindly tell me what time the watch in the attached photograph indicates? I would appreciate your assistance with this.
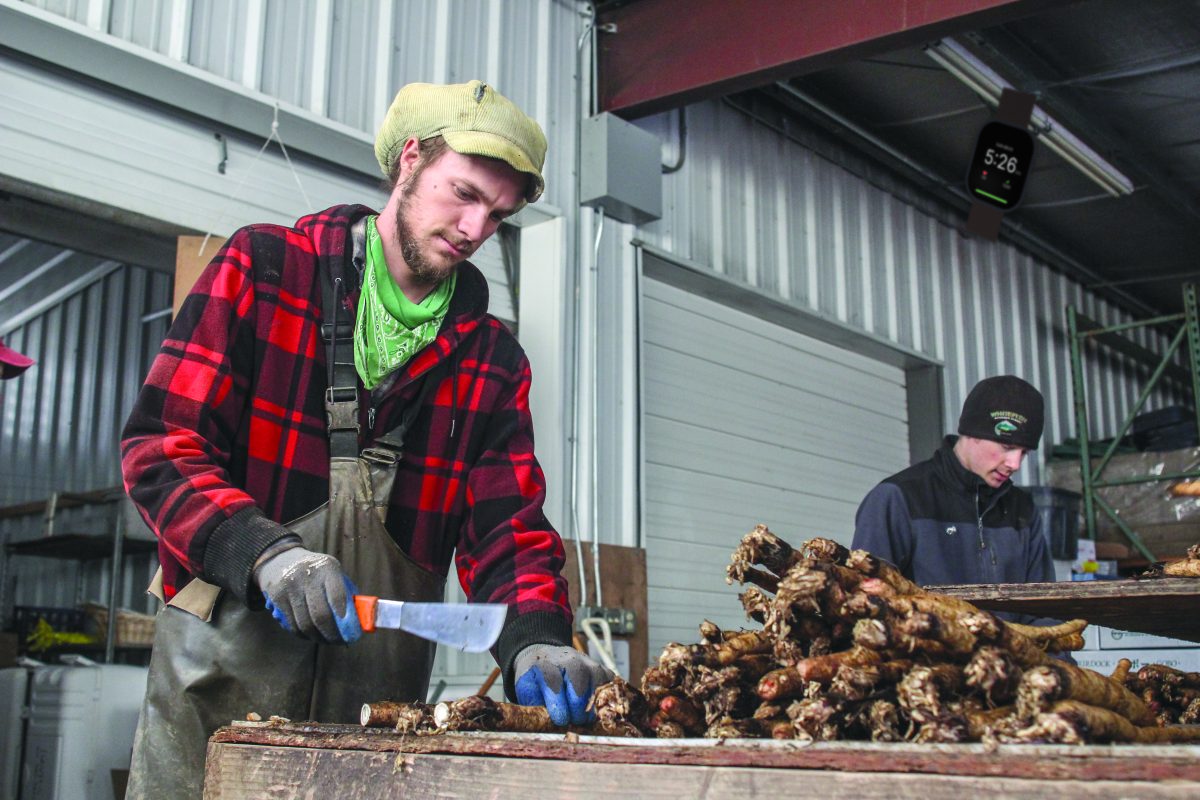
5:26
